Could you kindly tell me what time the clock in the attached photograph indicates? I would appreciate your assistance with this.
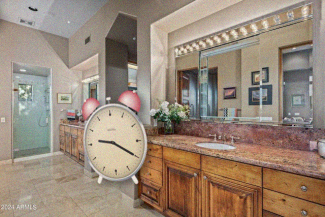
9:20
